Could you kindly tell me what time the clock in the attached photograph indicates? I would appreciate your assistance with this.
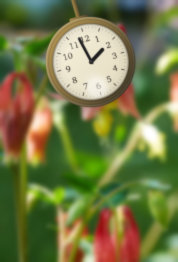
1:58
